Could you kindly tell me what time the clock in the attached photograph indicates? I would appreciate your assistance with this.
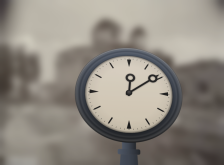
12:09
